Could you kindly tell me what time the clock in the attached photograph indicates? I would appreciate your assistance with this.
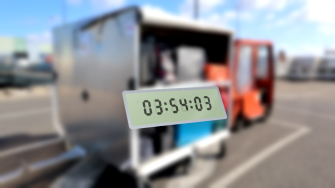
3:54:03
